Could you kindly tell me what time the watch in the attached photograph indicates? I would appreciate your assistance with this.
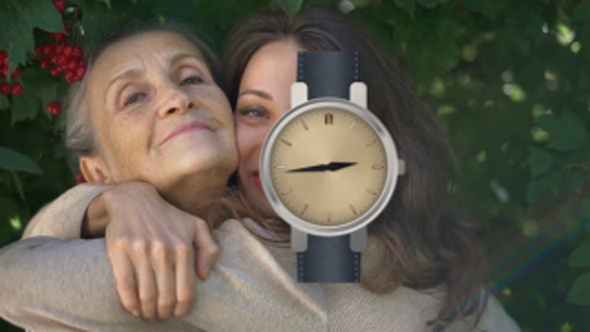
2:44
